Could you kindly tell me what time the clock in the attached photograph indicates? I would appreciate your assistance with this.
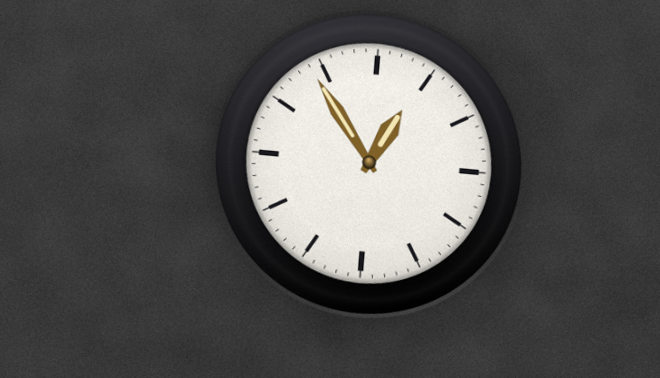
12:54
